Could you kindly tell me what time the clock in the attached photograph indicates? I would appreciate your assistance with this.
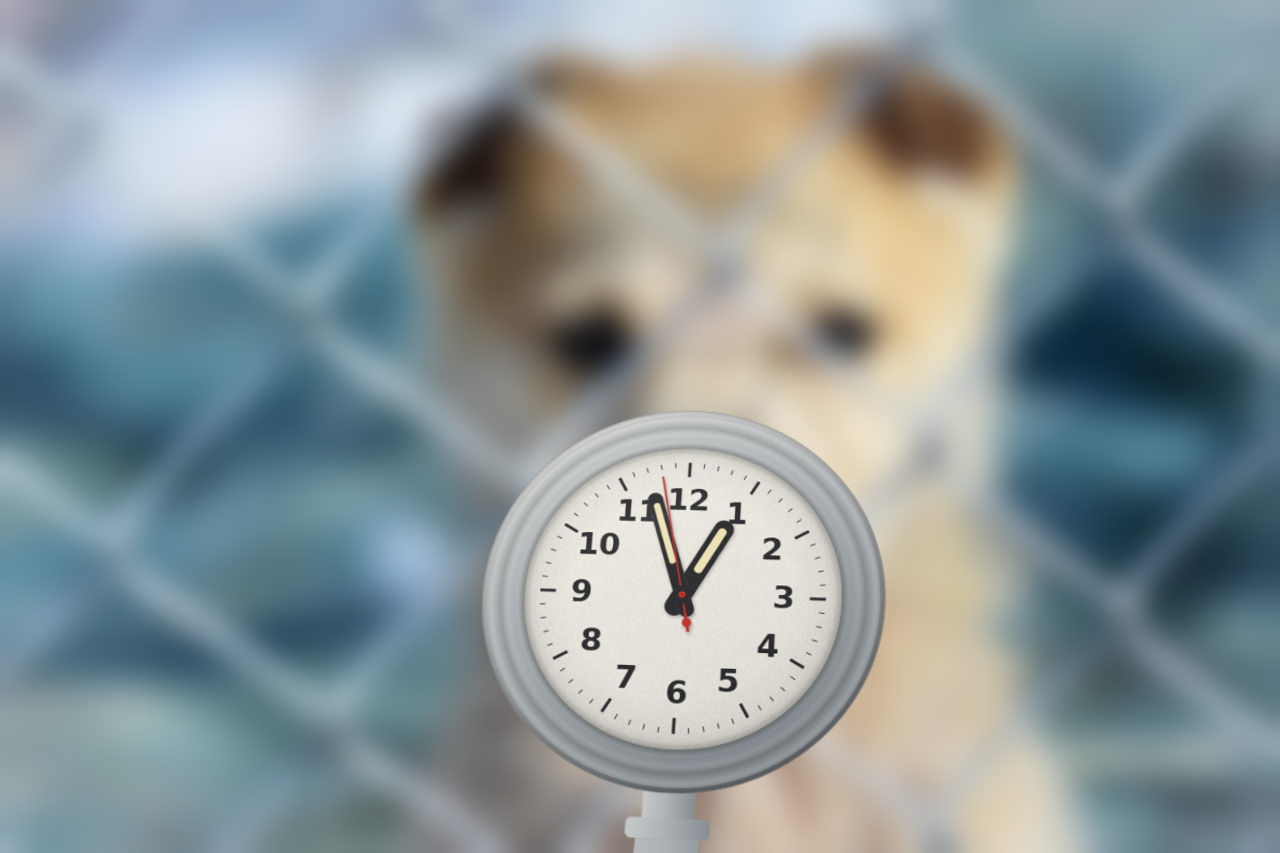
12:56:58
